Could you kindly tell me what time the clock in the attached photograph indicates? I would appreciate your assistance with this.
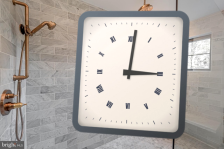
3:01
